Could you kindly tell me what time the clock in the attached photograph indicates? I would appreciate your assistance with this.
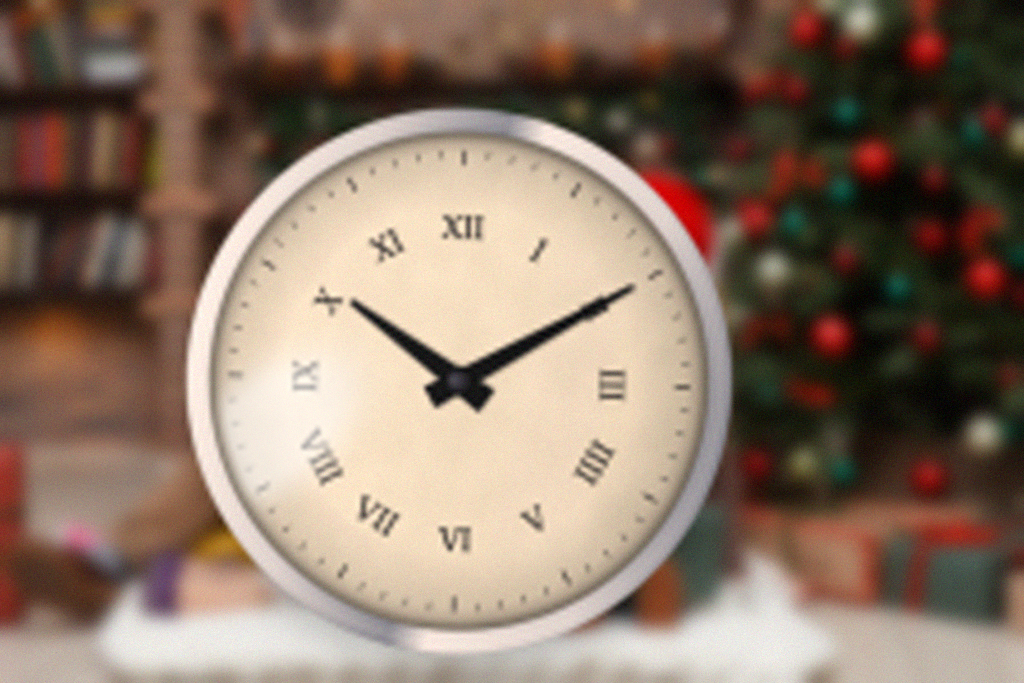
10:10
